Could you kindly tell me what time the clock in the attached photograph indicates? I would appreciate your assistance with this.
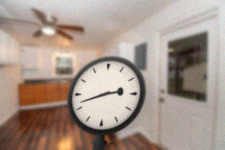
2:42
